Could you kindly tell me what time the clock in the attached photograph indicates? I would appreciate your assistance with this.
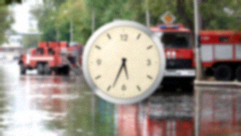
5:34
